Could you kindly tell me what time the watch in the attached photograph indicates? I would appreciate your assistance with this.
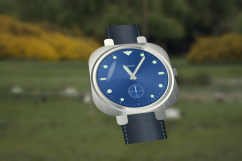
11:06
